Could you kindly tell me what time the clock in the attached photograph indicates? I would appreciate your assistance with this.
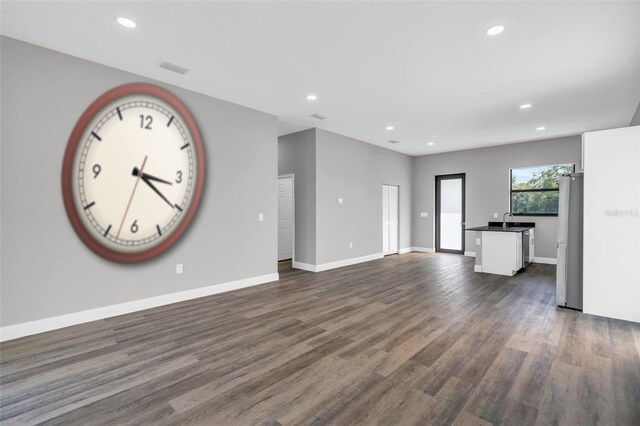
3:20:33
